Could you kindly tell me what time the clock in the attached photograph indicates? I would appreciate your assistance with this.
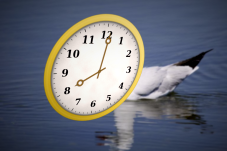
8:01
